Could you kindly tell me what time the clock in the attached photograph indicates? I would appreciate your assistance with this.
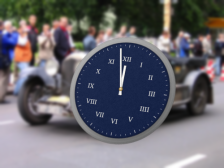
11:58
